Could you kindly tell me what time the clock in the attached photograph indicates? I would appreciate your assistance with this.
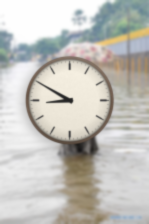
8:50
